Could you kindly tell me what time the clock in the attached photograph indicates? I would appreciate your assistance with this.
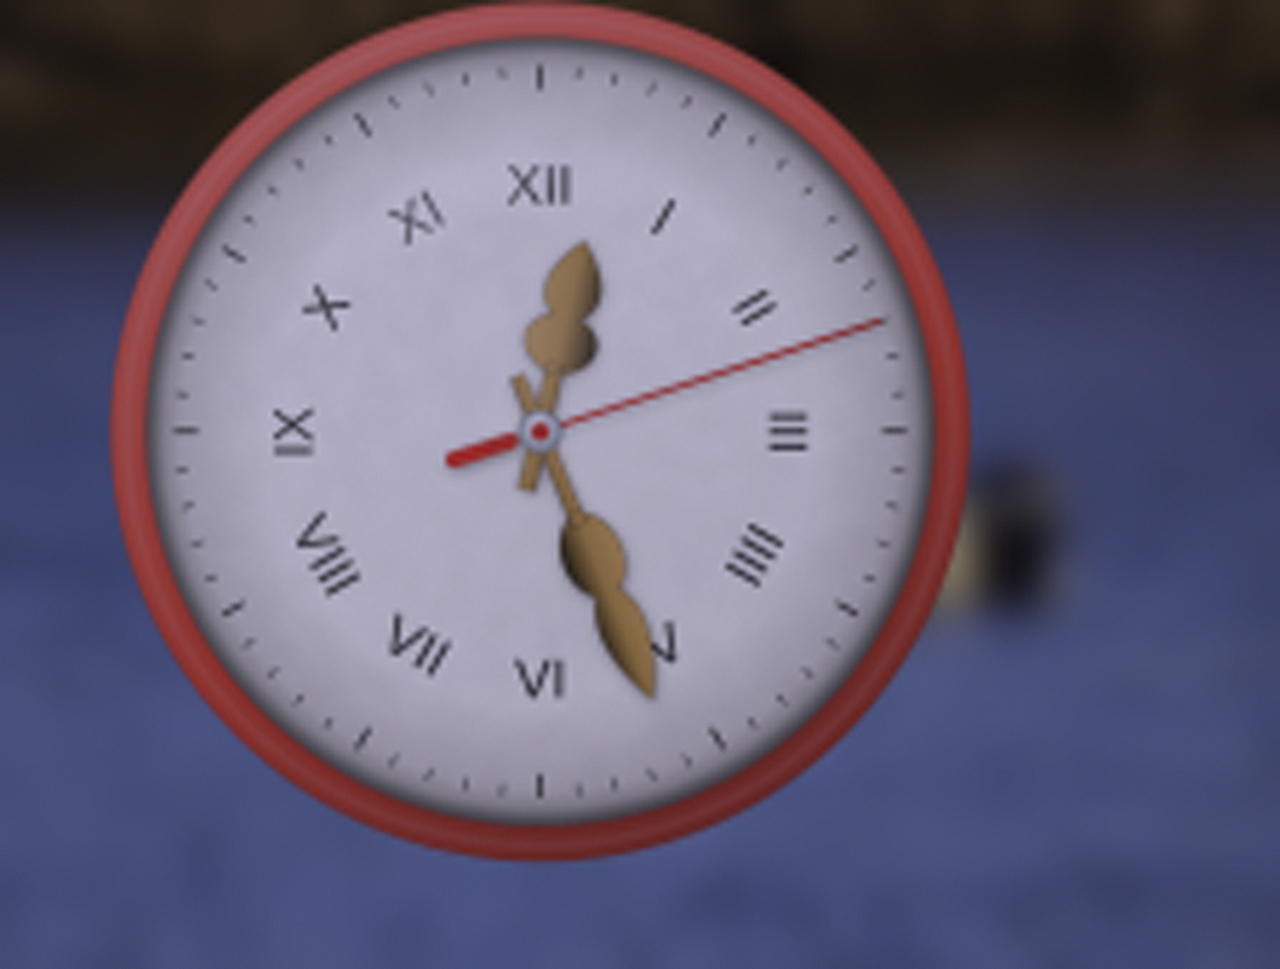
12:26:12
